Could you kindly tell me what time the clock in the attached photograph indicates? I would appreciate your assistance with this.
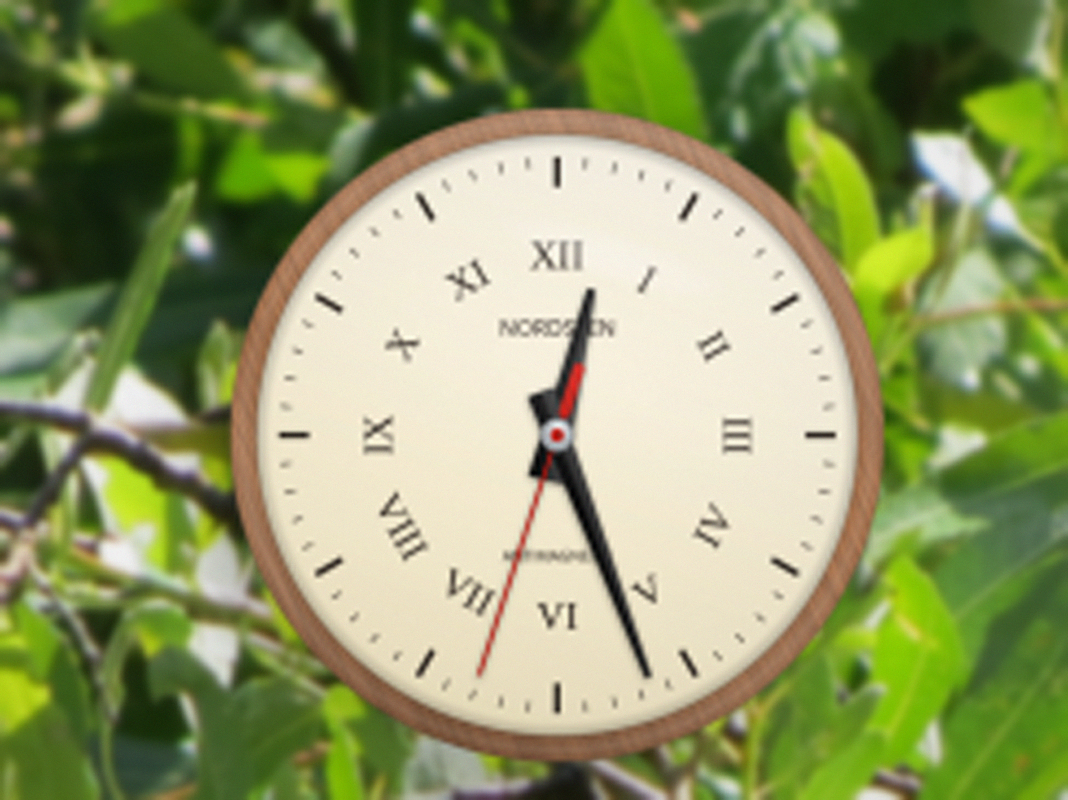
12:26:33
